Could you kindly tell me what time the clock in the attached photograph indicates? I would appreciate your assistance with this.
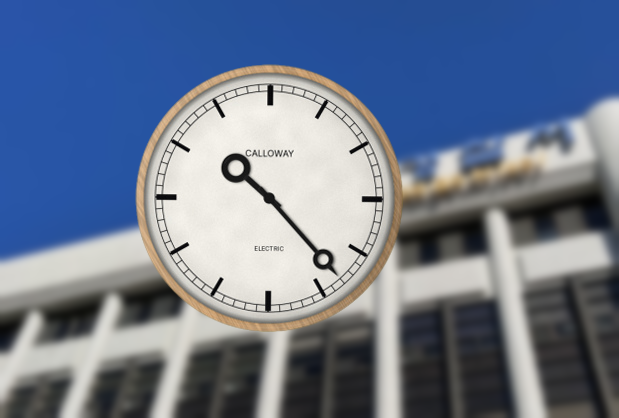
10:23
